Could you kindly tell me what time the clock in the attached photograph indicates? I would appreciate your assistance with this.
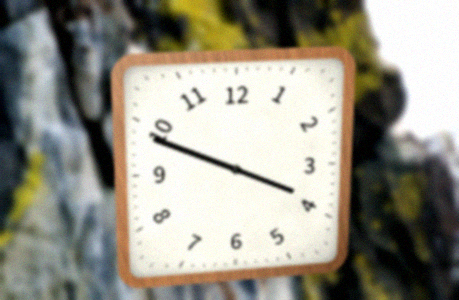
3:49
